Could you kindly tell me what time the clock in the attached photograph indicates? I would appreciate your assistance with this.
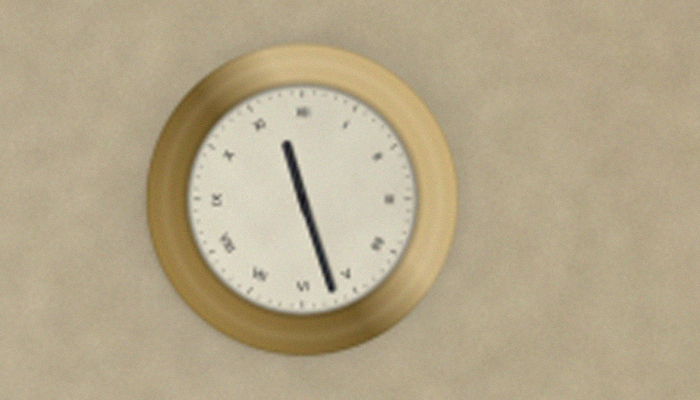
11:27
